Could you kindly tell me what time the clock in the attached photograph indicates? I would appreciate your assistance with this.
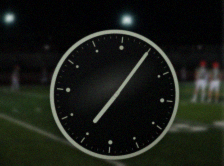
7:05
